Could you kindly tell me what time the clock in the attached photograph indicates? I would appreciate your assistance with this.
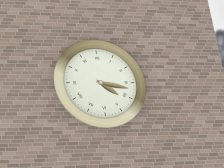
4:17
